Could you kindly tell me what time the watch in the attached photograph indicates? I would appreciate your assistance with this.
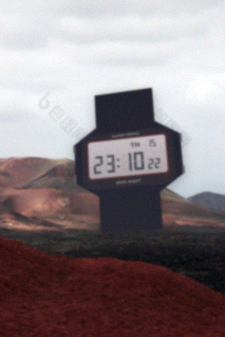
23:10
